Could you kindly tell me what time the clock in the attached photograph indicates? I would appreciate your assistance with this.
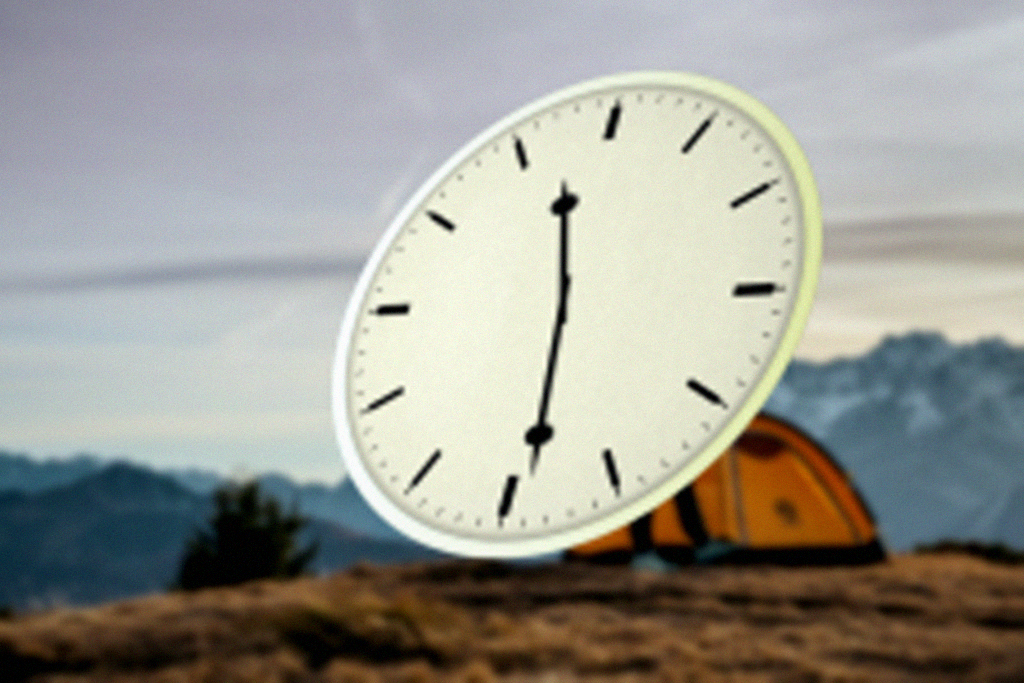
11:29
